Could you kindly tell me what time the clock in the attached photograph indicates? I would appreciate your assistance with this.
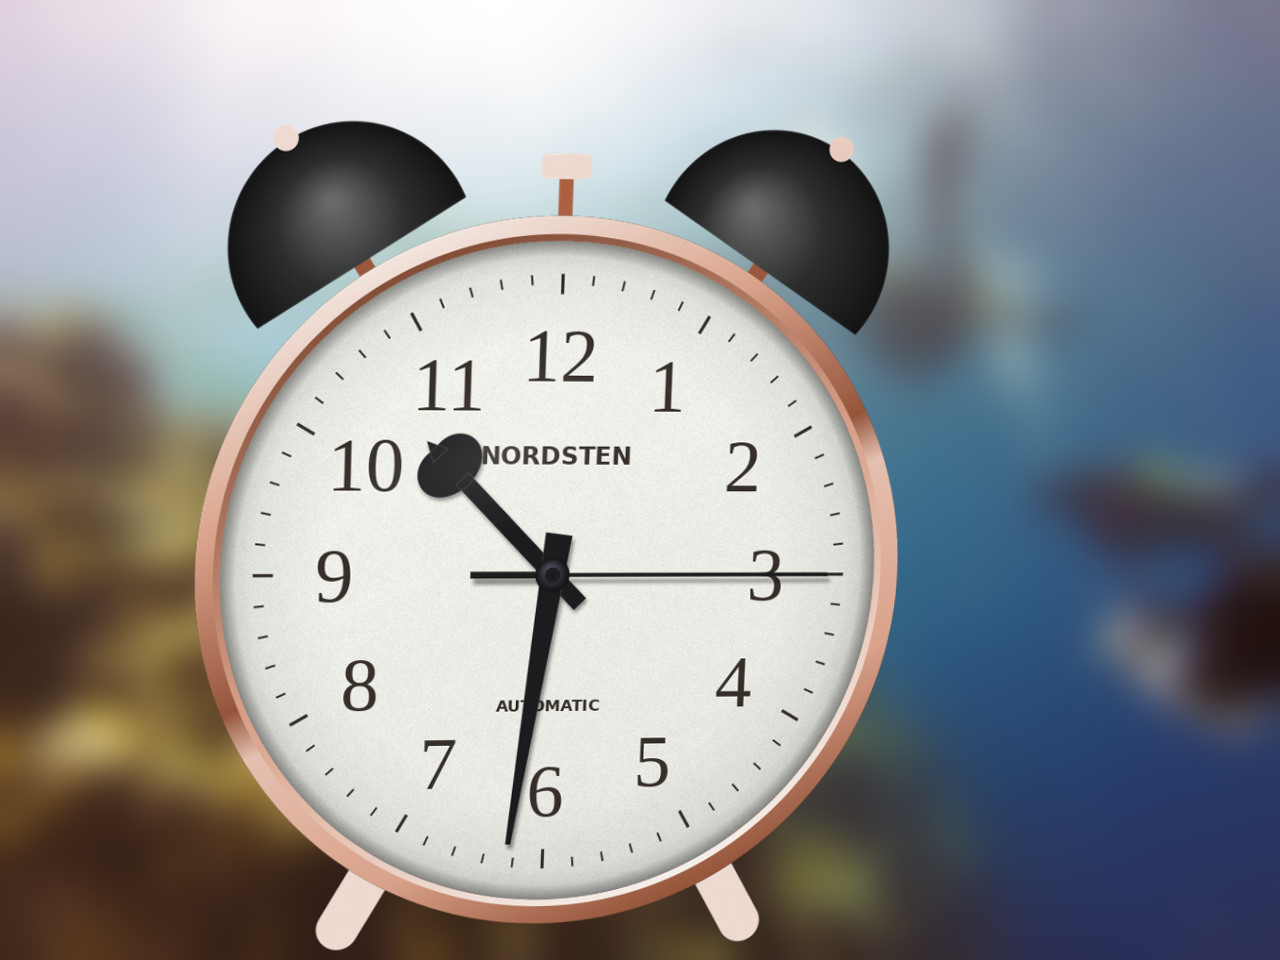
10:31:15
